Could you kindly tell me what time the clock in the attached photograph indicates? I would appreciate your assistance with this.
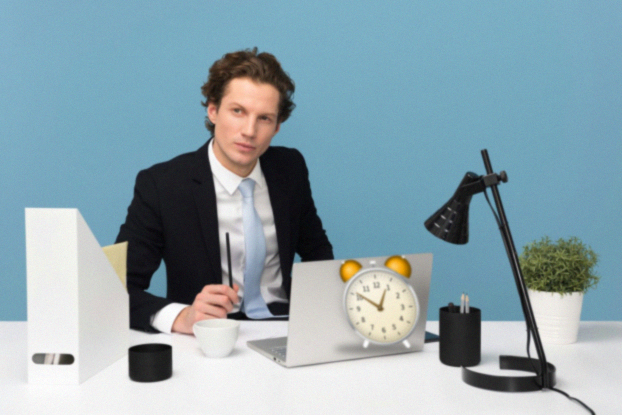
12:51
